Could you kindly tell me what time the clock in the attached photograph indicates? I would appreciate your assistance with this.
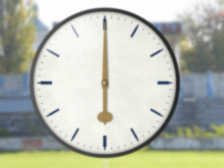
6:00
